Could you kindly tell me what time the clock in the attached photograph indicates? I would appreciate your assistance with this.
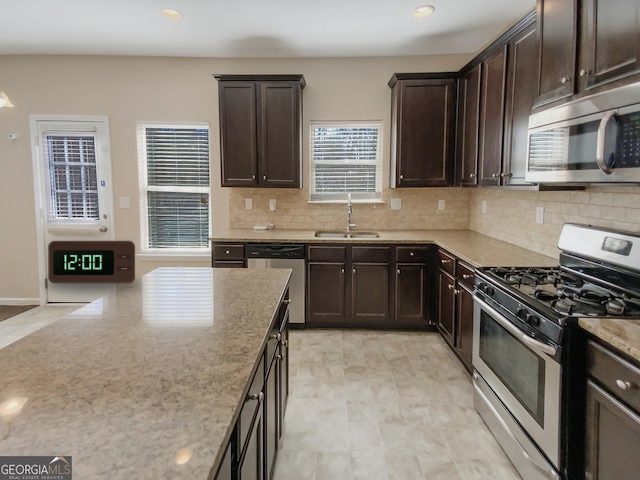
12:00
